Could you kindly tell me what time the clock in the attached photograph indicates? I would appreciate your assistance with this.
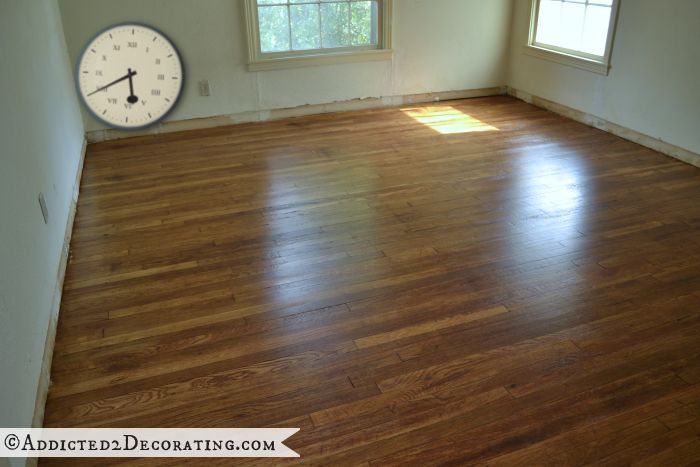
5:40
